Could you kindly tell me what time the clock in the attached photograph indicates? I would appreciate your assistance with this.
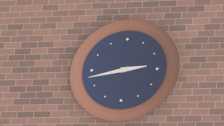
2:43
